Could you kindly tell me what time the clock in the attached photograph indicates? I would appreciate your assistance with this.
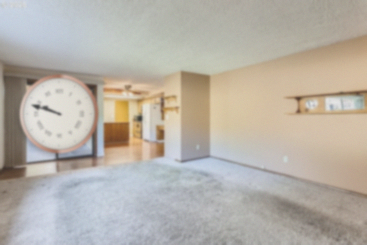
9:48
